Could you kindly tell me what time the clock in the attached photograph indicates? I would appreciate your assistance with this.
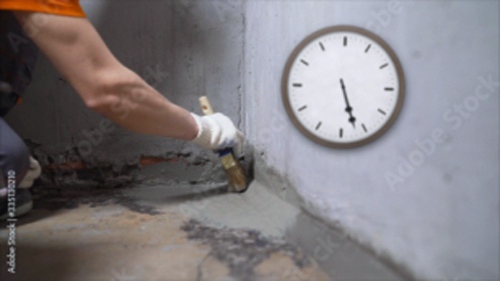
5:27
